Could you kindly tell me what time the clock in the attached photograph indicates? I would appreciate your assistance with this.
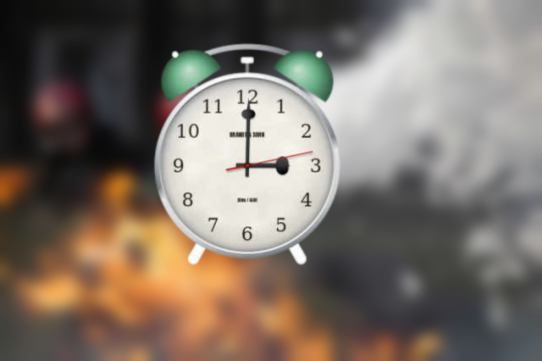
3:00:13
